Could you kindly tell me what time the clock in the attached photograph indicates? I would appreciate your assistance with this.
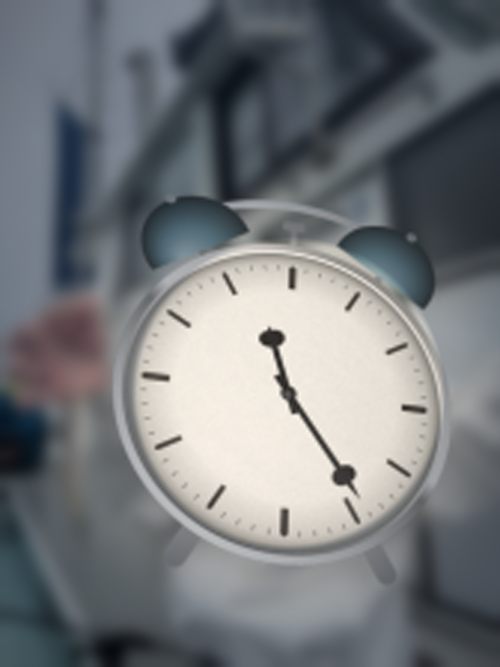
11:24
